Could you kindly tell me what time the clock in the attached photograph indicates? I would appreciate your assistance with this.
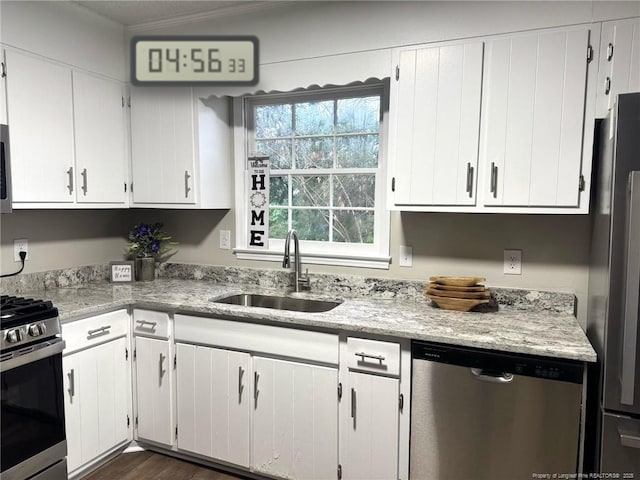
4:56:33
